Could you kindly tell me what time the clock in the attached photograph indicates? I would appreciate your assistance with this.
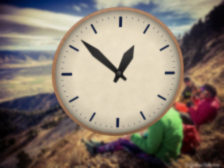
12:52
